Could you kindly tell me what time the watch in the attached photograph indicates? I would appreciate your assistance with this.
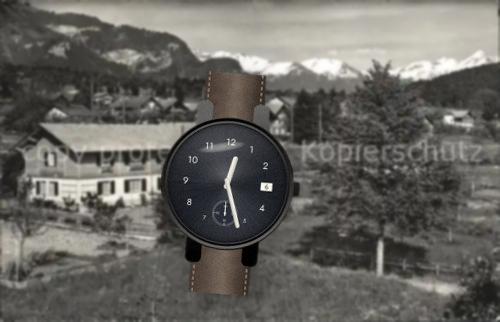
12:27
